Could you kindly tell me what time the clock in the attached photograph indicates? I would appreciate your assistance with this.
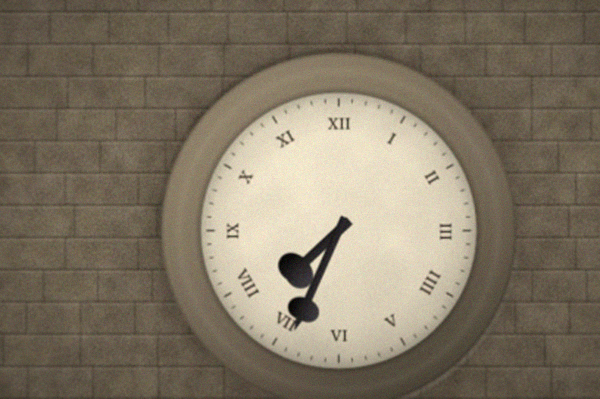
7:34
